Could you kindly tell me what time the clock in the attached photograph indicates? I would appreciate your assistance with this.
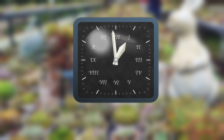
12:59
